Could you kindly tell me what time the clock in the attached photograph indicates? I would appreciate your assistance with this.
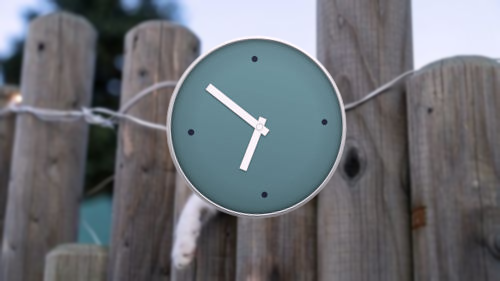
6:52
